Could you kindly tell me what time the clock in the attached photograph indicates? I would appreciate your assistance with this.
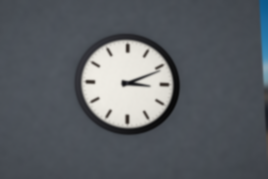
3:11
